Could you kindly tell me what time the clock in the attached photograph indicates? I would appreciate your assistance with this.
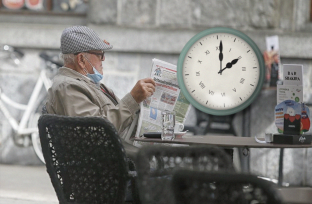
2:01
